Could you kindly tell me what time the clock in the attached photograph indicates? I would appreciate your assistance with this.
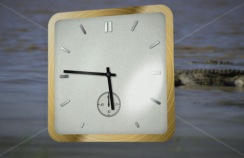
5:46
